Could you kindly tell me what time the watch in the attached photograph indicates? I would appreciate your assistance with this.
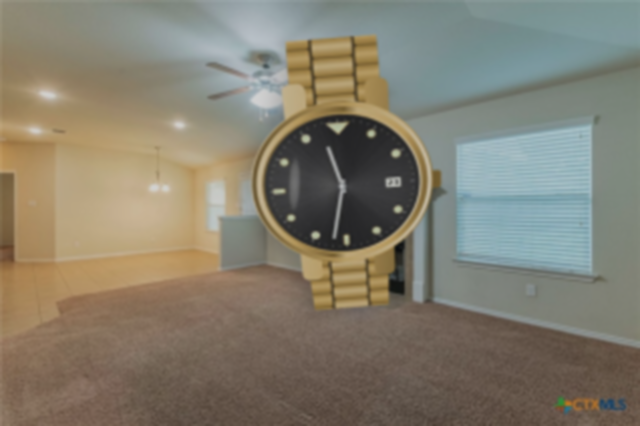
11:32
